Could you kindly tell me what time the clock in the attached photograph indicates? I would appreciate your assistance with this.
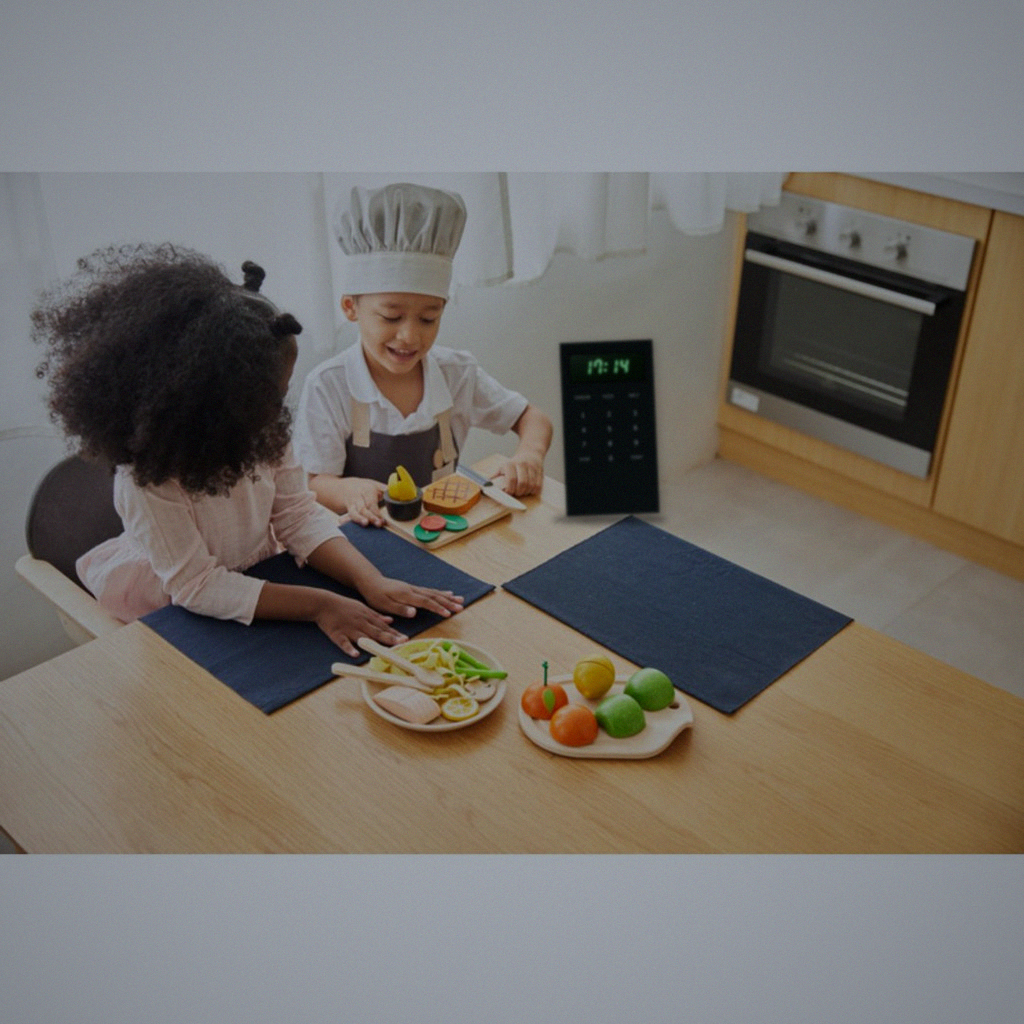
17:14
